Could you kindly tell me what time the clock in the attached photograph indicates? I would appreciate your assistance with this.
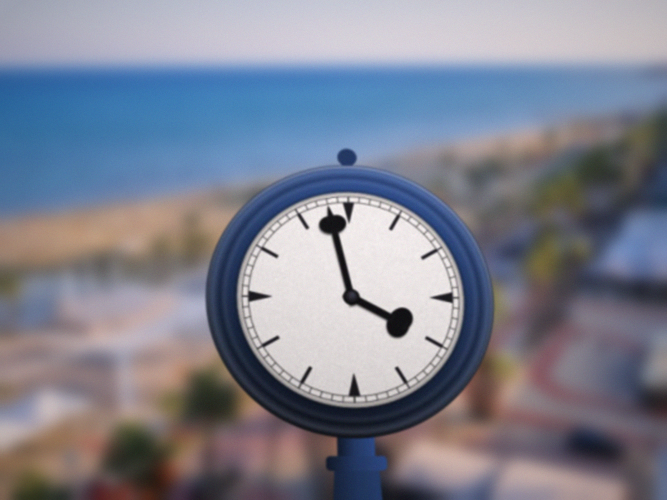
3:58
